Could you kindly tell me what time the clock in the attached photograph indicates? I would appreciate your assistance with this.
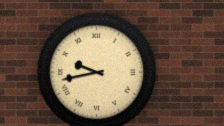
9:43
